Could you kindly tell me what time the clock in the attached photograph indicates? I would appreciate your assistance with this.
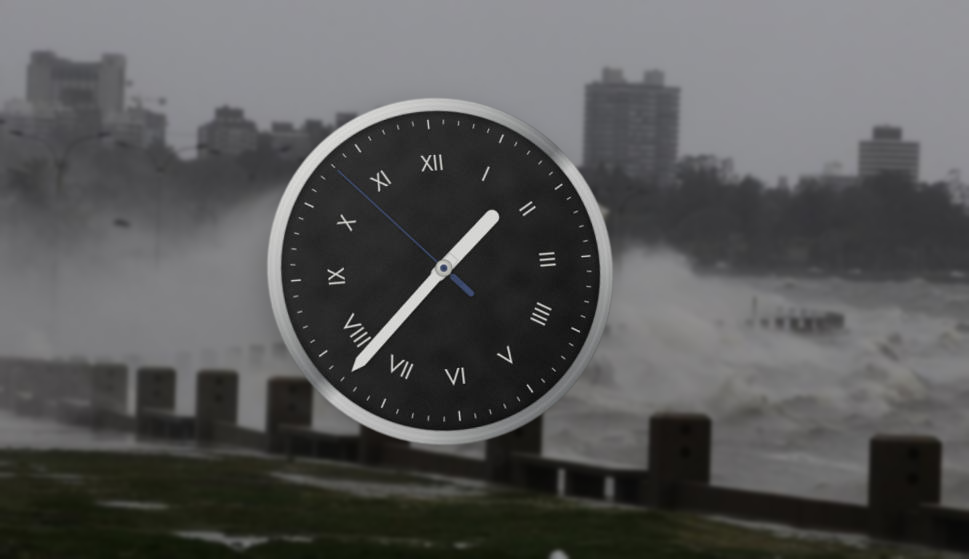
1:37:53
